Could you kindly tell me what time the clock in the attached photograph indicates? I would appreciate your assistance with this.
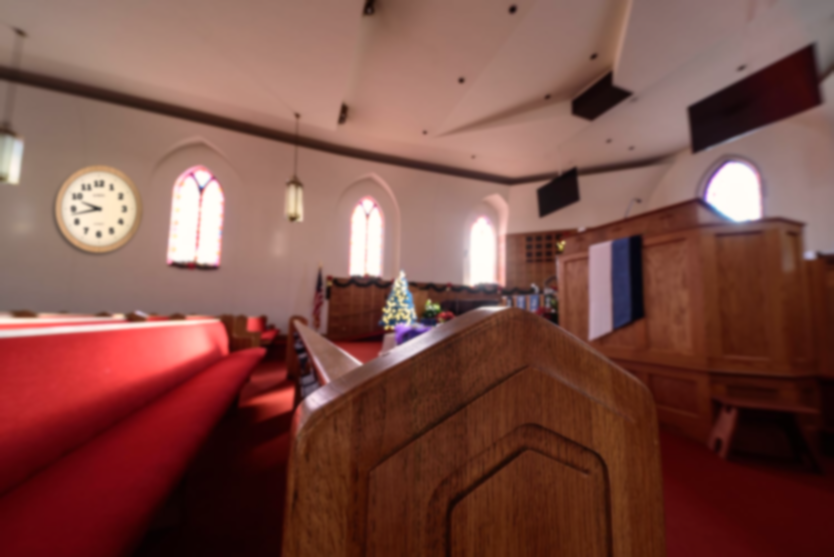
9:43
